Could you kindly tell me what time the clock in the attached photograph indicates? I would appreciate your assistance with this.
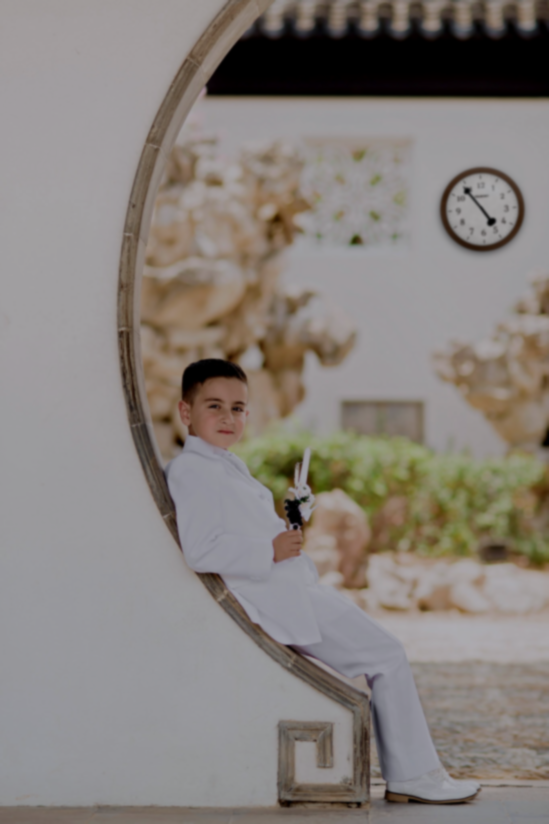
4:54
